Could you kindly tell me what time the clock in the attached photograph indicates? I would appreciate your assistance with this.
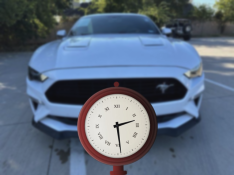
2:29
